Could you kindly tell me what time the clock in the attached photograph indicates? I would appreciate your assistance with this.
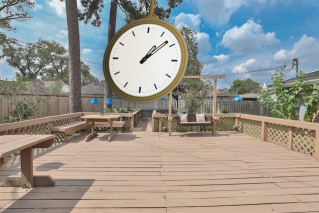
1:08
